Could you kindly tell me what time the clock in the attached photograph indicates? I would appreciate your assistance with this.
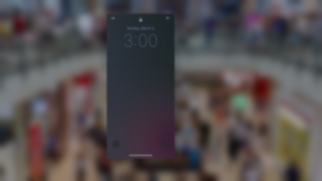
3:00
